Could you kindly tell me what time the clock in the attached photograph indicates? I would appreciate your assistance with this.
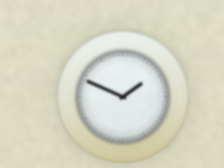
1:49
